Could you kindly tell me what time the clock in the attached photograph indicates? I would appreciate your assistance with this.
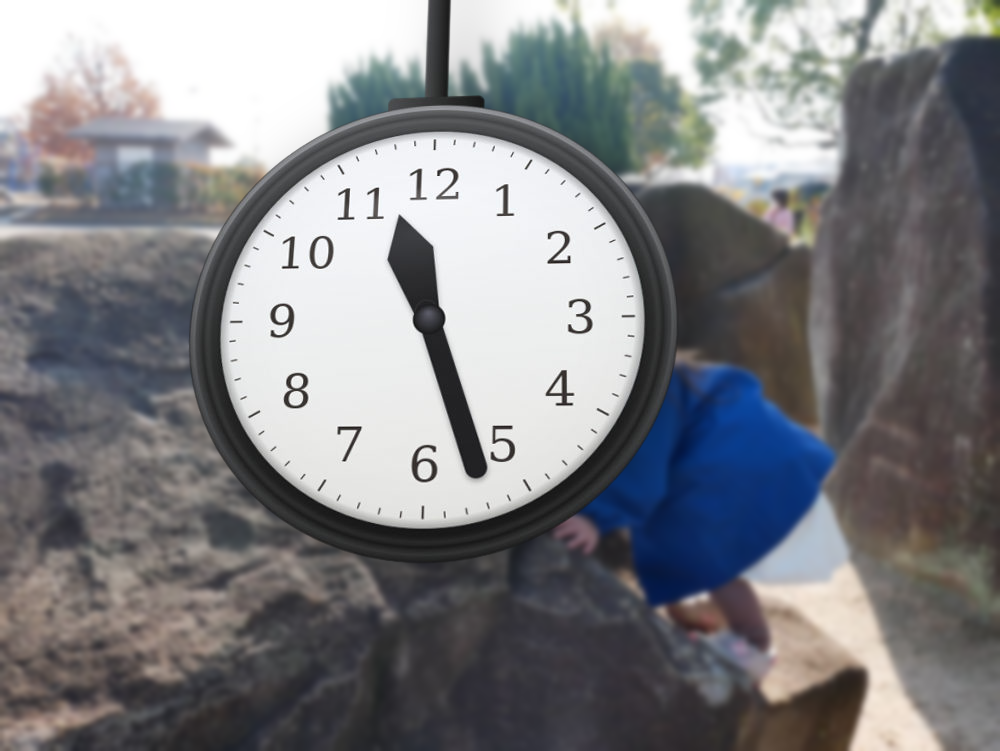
11:27
